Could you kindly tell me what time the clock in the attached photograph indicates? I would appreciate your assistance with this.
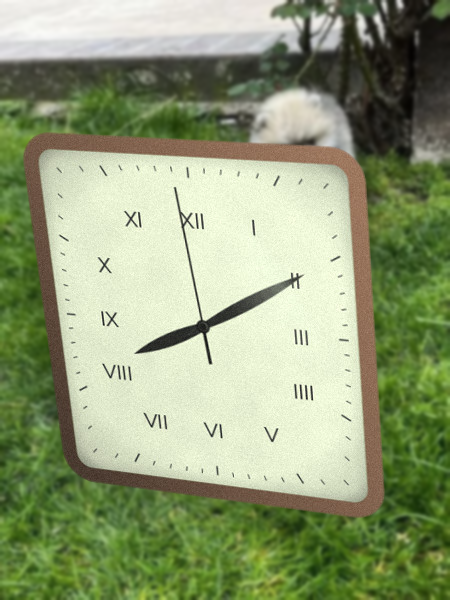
8:09:59
